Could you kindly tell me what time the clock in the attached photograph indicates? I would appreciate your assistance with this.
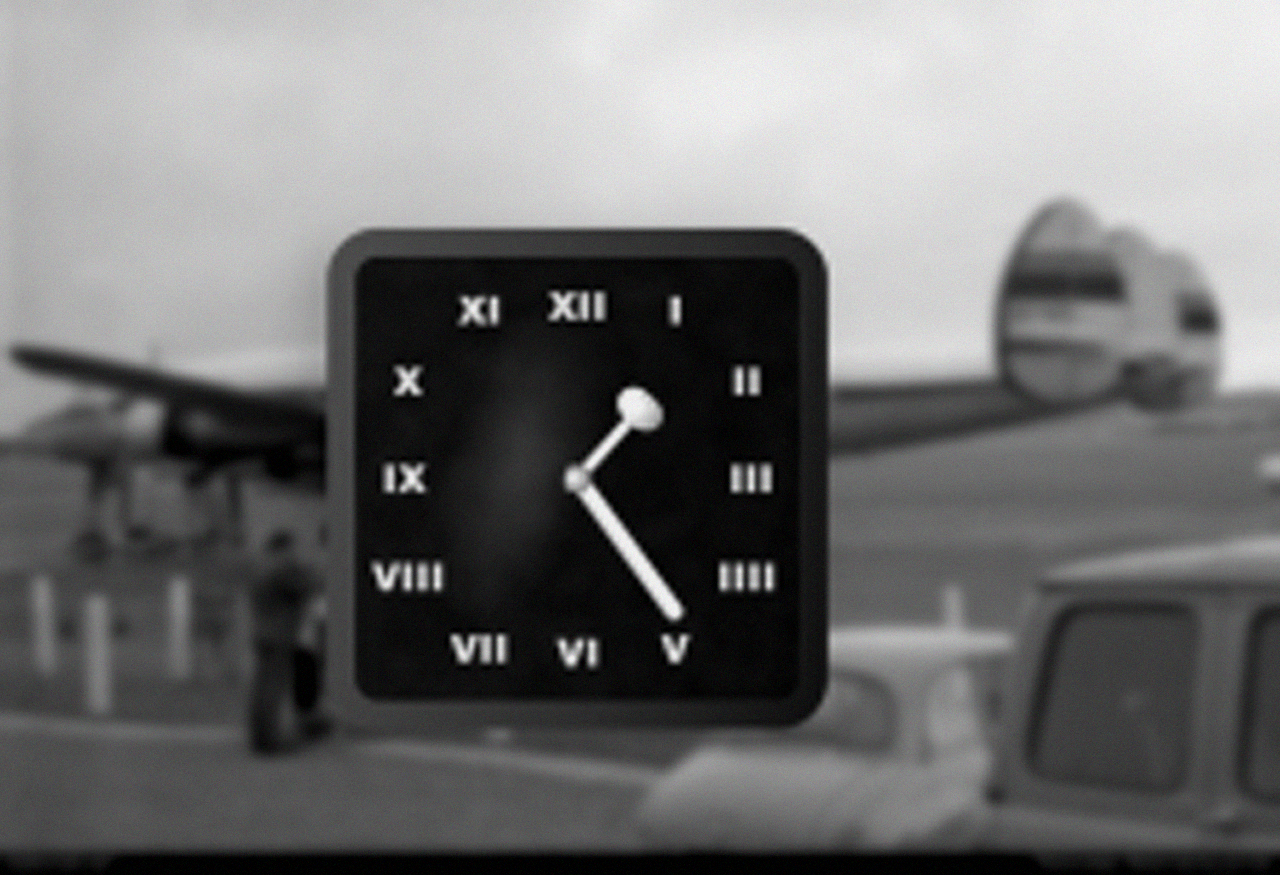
1:24
